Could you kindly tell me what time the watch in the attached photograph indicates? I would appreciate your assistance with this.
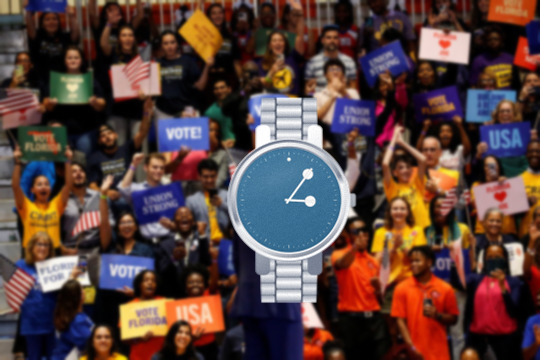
3:06
